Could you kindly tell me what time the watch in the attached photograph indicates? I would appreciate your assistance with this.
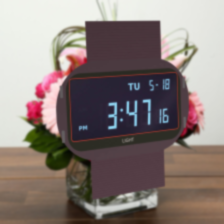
3:47:16
